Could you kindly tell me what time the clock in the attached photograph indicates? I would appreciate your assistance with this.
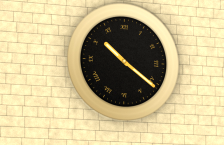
10:21
